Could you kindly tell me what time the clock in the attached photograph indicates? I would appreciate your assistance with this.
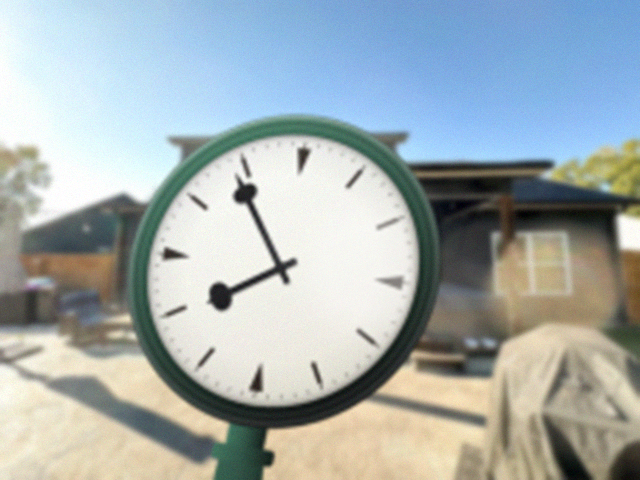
7:54
